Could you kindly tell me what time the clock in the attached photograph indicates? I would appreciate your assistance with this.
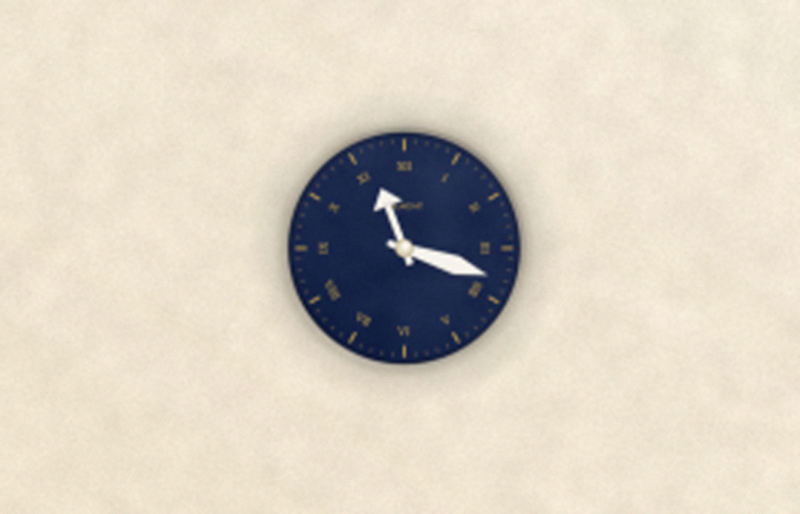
11:18
